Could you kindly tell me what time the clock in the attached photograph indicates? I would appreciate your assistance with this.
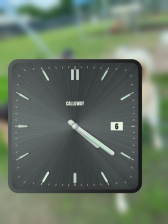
4:21
